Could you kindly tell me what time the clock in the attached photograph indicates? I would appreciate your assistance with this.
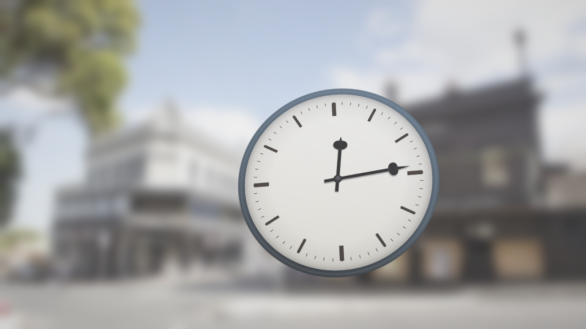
12:14
